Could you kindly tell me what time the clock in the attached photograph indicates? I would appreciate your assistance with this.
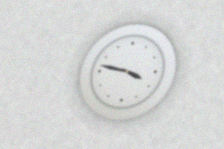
3:47
